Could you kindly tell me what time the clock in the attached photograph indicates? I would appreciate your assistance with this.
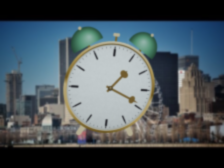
1:19
